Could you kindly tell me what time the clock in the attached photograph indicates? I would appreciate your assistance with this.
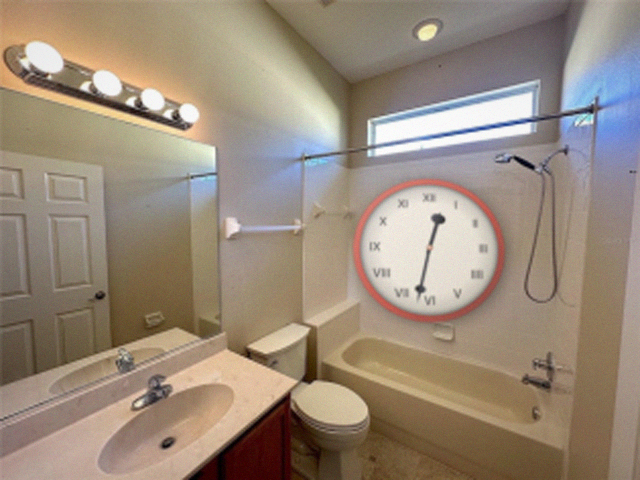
12:32
